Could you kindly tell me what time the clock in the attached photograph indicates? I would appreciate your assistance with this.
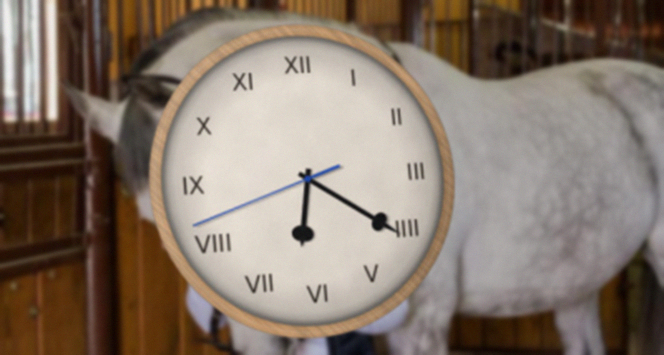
6:20:42
